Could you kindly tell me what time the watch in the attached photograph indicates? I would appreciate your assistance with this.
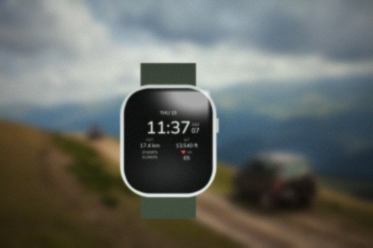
11:37
